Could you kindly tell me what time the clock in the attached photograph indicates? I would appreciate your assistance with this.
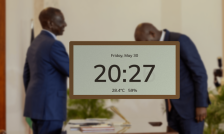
20:27
